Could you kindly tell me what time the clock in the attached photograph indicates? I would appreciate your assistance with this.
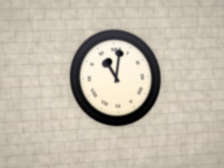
11:02
